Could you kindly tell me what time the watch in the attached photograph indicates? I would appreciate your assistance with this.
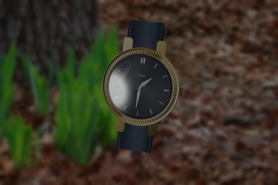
1:31
